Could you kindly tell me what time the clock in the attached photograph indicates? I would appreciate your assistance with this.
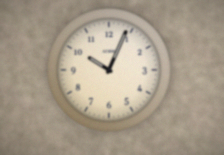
10:04
